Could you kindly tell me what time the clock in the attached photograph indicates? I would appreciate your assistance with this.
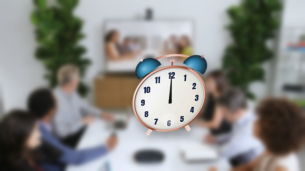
12:00
